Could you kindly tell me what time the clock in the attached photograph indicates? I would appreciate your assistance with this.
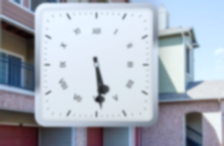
5:29
